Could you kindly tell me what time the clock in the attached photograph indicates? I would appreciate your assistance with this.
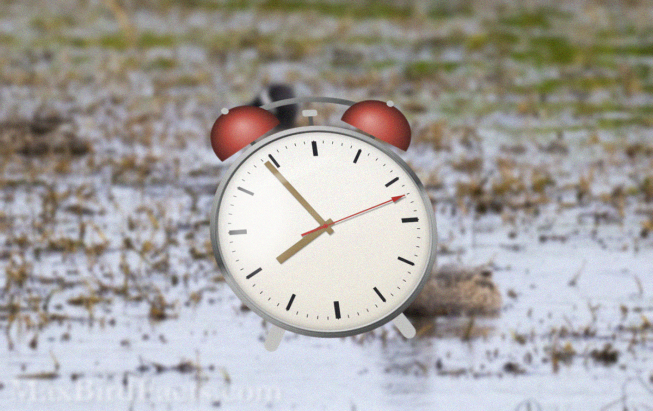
7:54:12
